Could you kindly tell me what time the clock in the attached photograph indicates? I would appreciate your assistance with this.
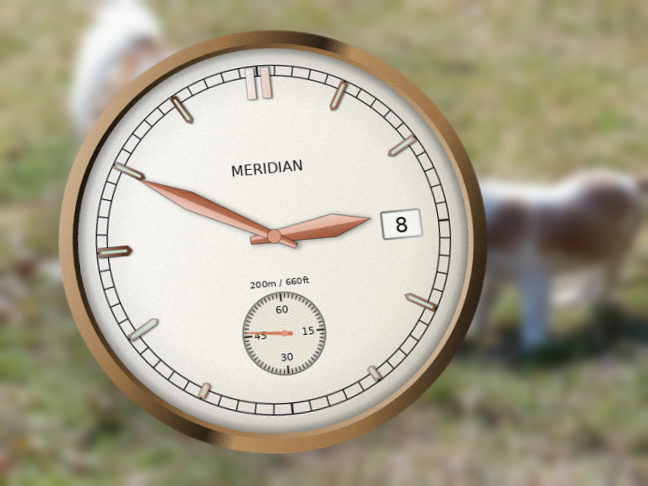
2:49:46
